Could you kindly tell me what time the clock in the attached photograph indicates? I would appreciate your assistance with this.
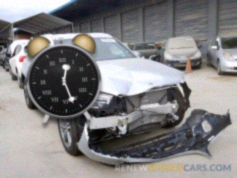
12:27
